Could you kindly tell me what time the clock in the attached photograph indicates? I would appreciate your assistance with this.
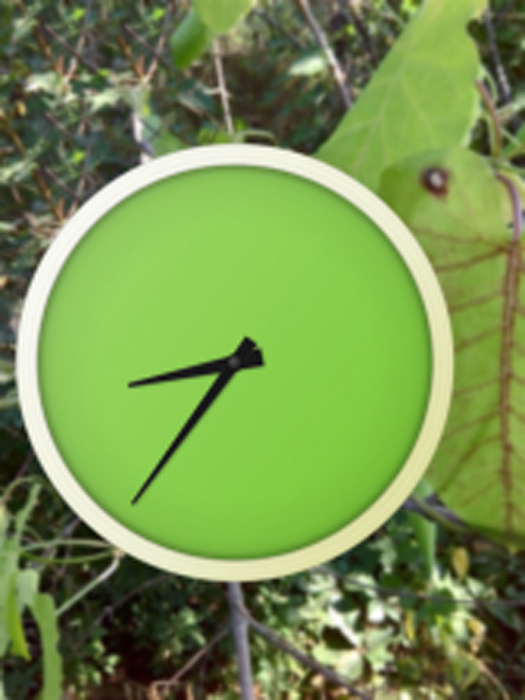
8:36
